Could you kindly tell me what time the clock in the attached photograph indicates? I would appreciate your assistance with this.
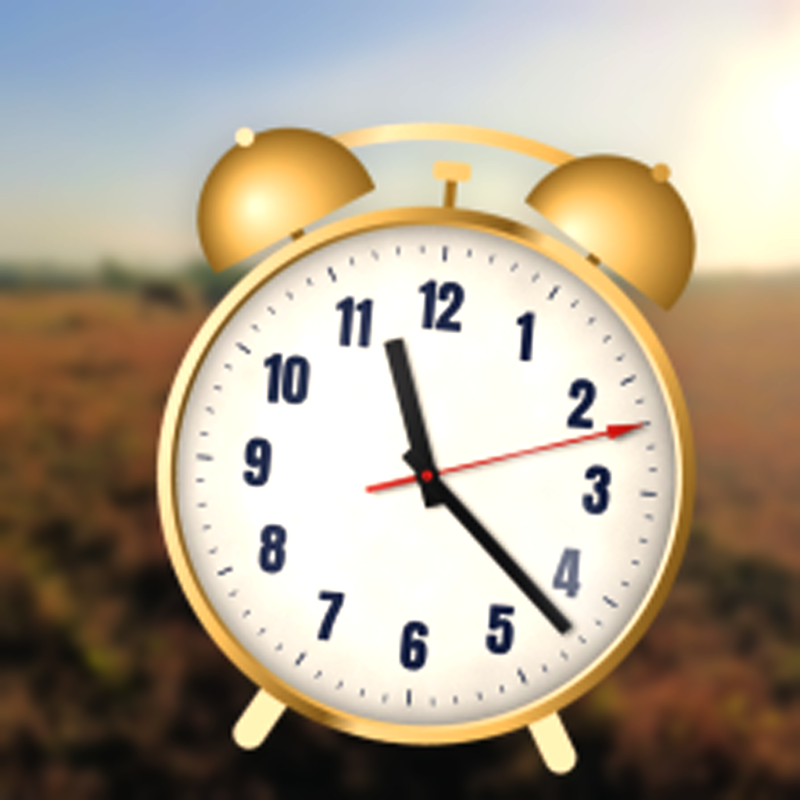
11:22:12
